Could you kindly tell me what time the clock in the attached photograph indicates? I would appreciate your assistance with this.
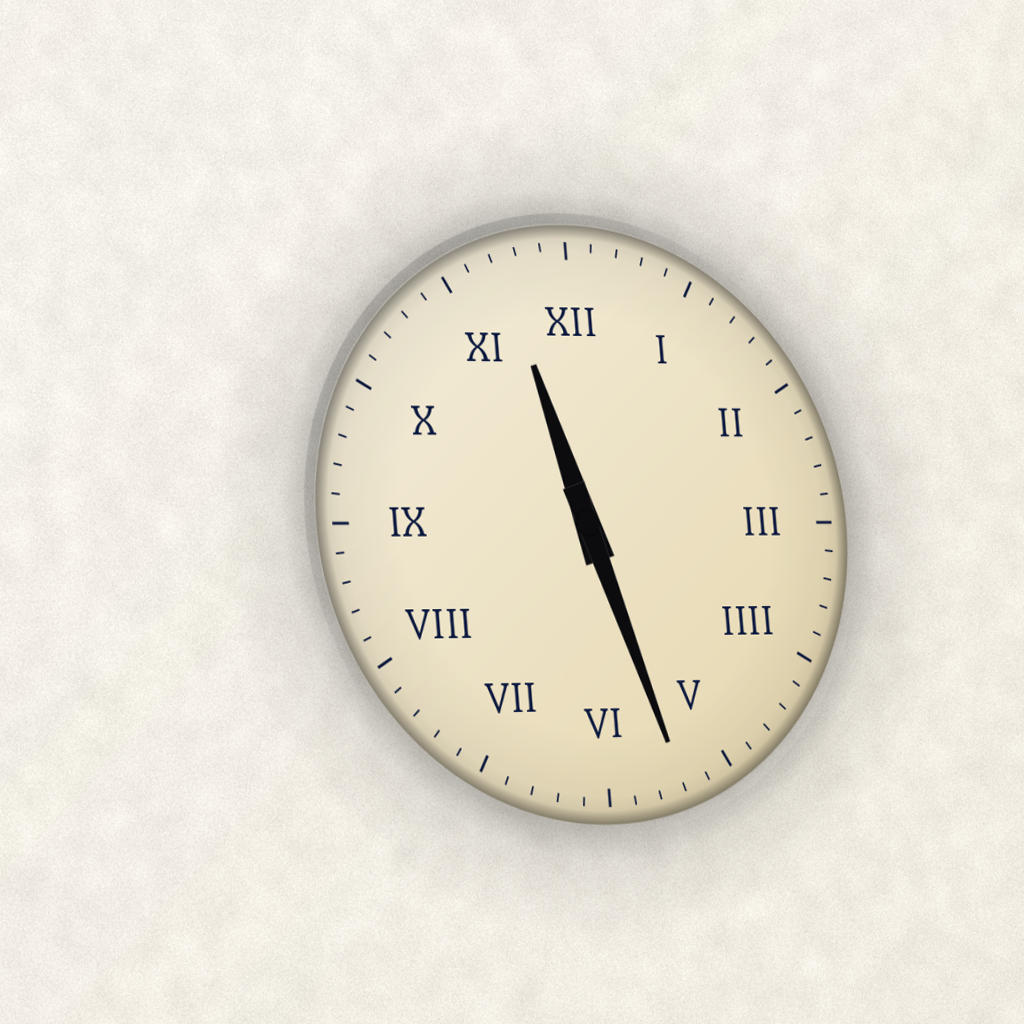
11:27
